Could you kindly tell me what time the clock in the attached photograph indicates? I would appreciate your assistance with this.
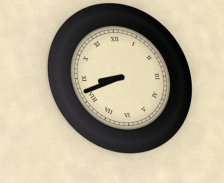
8:42
